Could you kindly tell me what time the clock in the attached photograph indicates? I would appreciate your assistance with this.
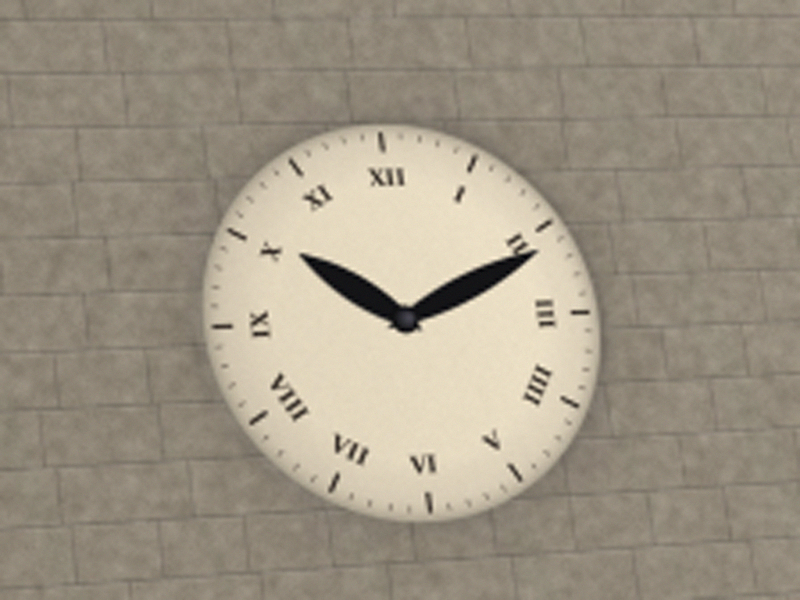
10:11
